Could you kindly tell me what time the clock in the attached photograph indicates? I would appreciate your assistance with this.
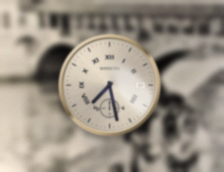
7:28
